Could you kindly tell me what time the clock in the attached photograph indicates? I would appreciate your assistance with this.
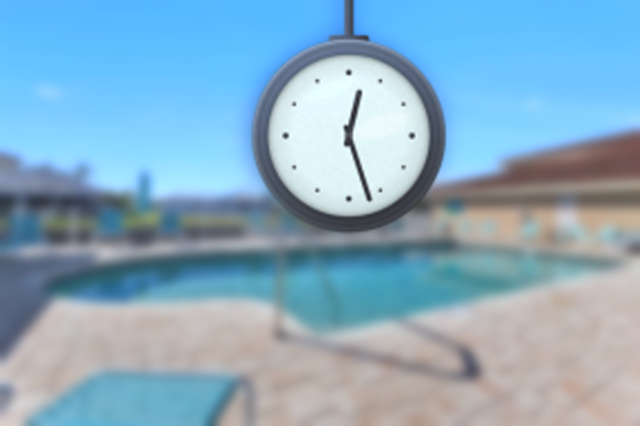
12:27
